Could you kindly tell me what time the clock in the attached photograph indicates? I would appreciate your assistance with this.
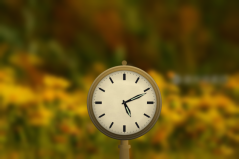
5:11
